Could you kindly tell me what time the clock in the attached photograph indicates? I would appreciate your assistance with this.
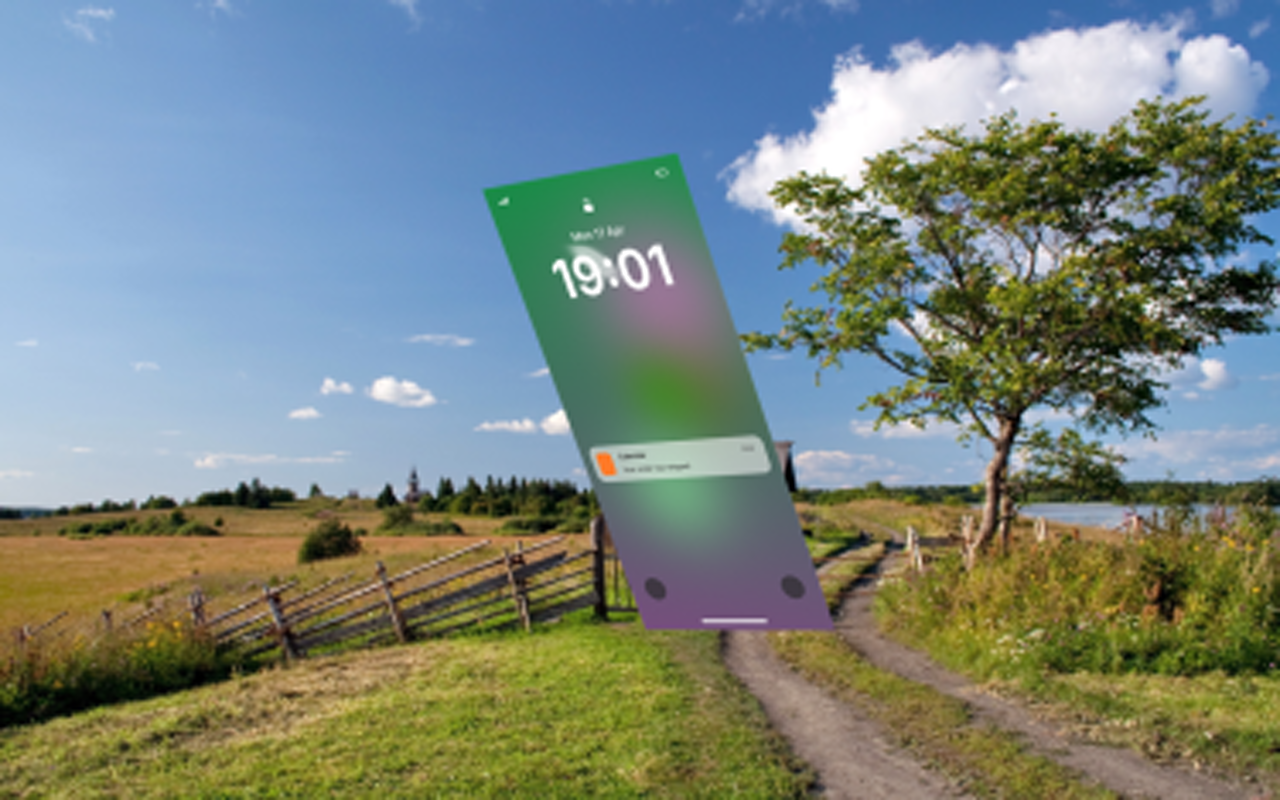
19:01
